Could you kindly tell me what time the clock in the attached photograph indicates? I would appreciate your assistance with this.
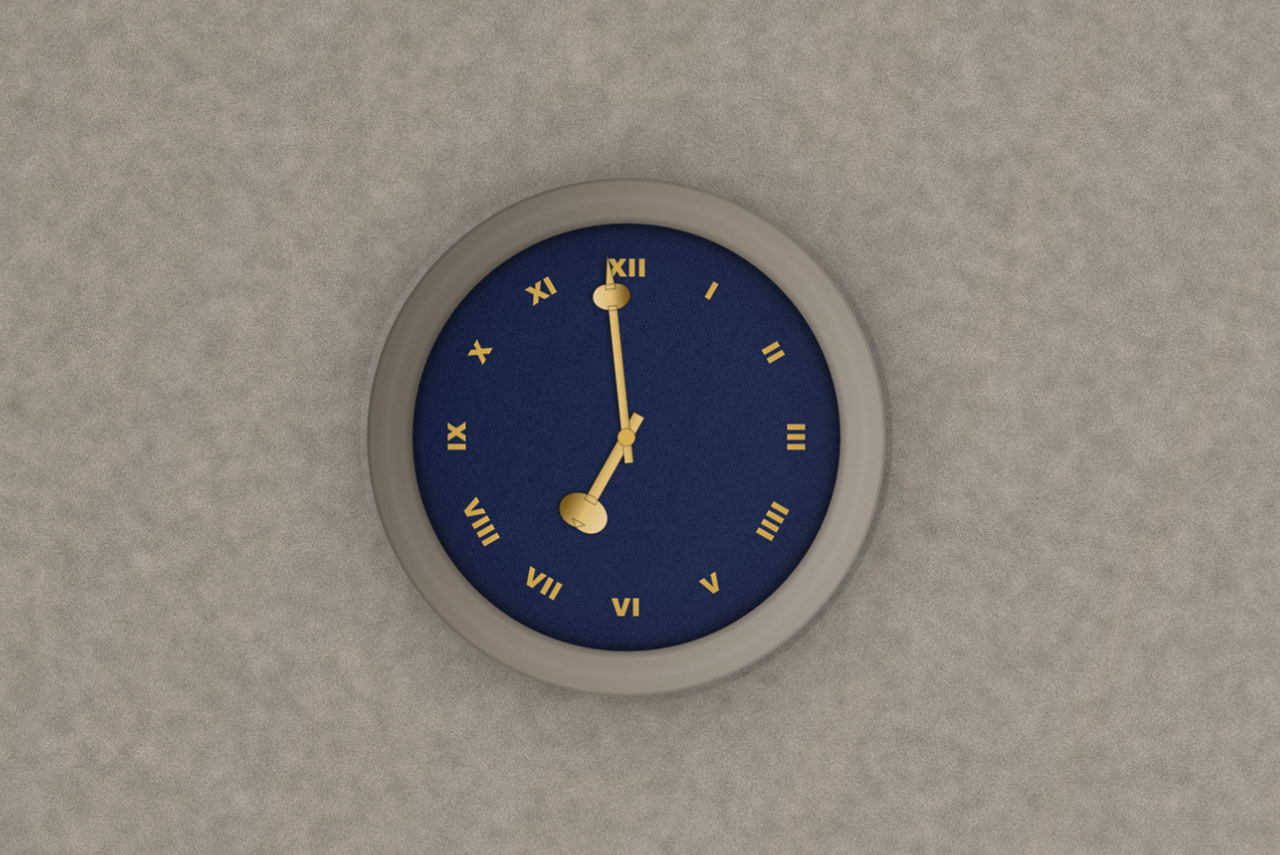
6:59
